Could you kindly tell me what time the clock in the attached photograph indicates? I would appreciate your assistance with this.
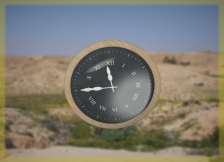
11:45
